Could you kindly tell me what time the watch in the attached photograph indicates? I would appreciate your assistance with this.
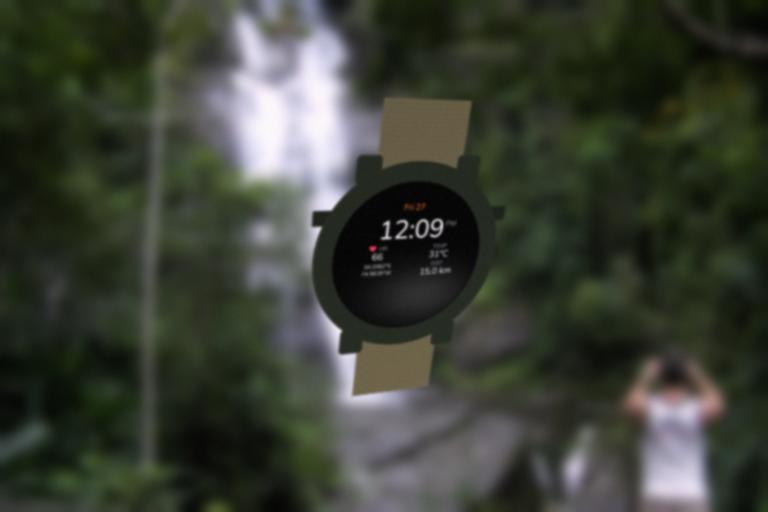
12:09
